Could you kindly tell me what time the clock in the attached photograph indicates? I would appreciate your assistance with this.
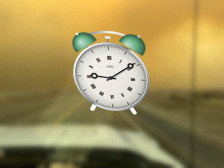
9:09
